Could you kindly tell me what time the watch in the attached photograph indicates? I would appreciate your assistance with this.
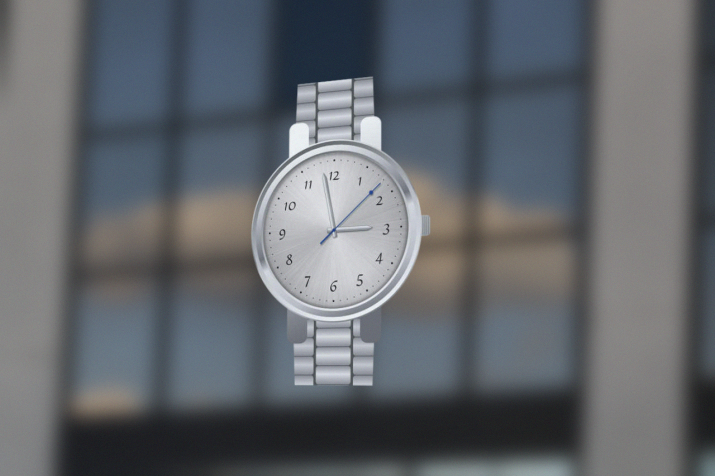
2:58:08
